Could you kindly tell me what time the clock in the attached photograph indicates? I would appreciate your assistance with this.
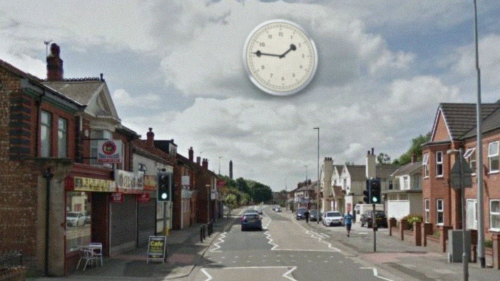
1:46
